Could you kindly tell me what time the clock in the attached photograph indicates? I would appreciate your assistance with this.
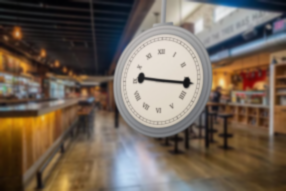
9:16
